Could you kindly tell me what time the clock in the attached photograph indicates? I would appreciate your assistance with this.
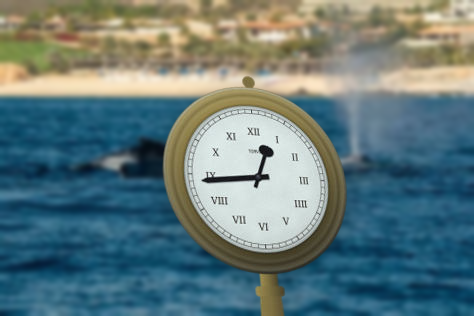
12:44
